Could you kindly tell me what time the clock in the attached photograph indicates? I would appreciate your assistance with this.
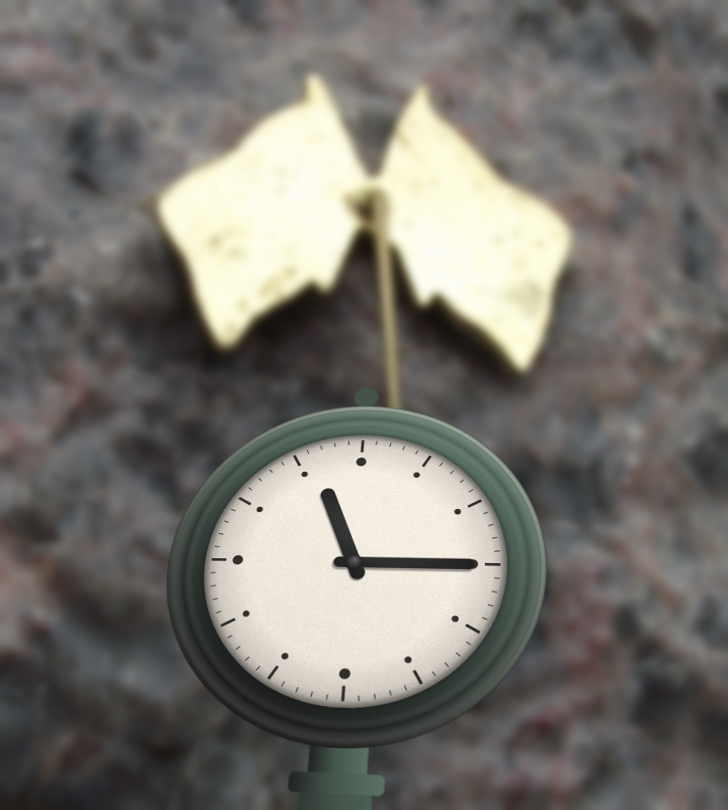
11:15
